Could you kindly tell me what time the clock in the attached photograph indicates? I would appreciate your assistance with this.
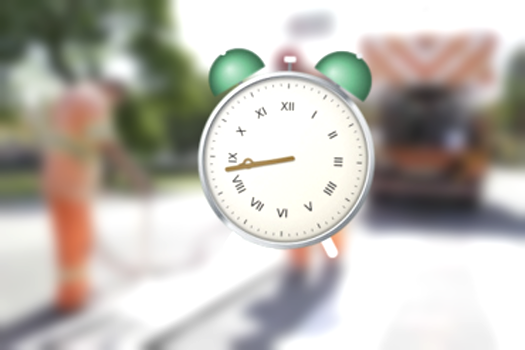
8:43
